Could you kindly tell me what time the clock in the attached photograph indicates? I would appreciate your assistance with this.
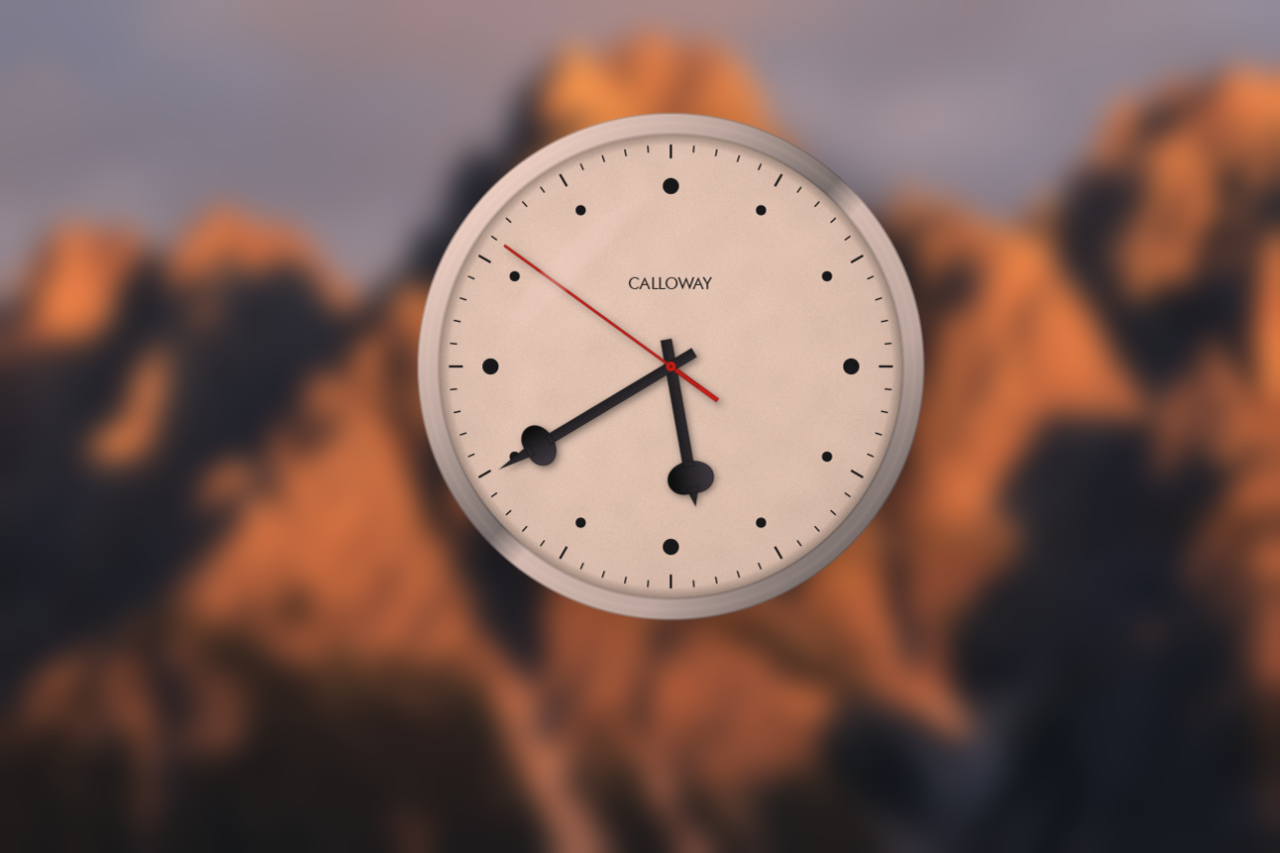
5:39:51
